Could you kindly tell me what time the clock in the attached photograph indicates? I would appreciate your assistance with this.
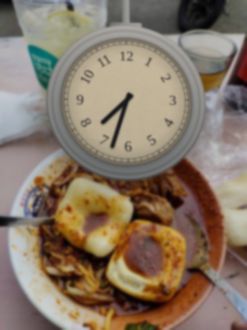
7:33
